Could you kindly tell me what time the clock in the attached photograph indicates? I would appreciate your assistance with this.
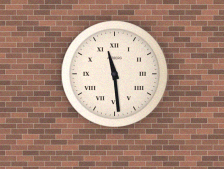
11:29
